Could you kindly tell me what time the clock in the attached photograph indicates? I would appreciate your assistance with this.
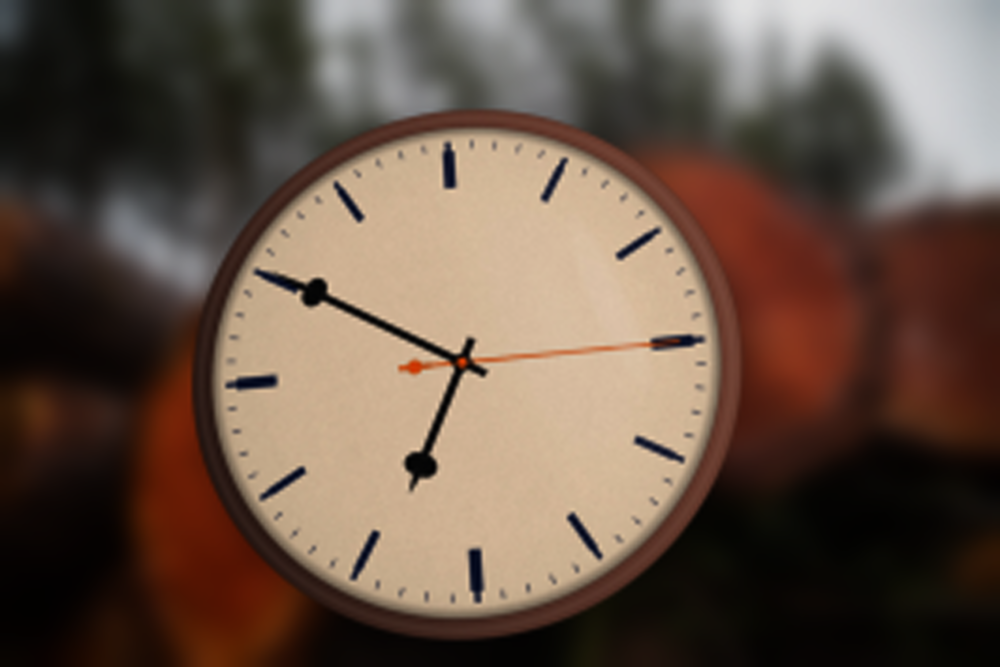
6:50:15
